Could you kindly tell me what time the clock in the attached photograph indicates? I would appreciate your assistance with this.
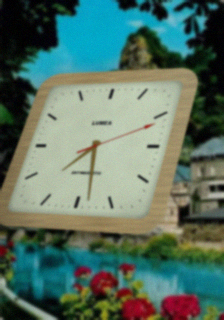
7:28:11
